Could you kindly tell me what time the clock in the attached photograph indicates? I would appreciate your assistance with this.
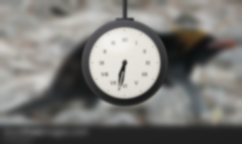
6:32
